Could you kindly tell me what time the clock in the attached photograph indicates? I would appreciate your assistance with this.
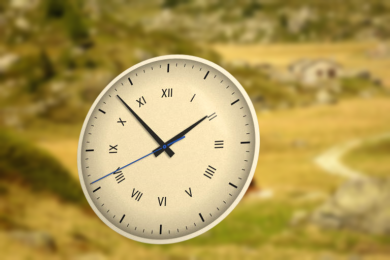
1:52:41
